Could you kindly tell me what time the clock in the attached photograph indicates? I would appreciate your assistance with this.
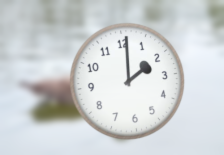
2:01
